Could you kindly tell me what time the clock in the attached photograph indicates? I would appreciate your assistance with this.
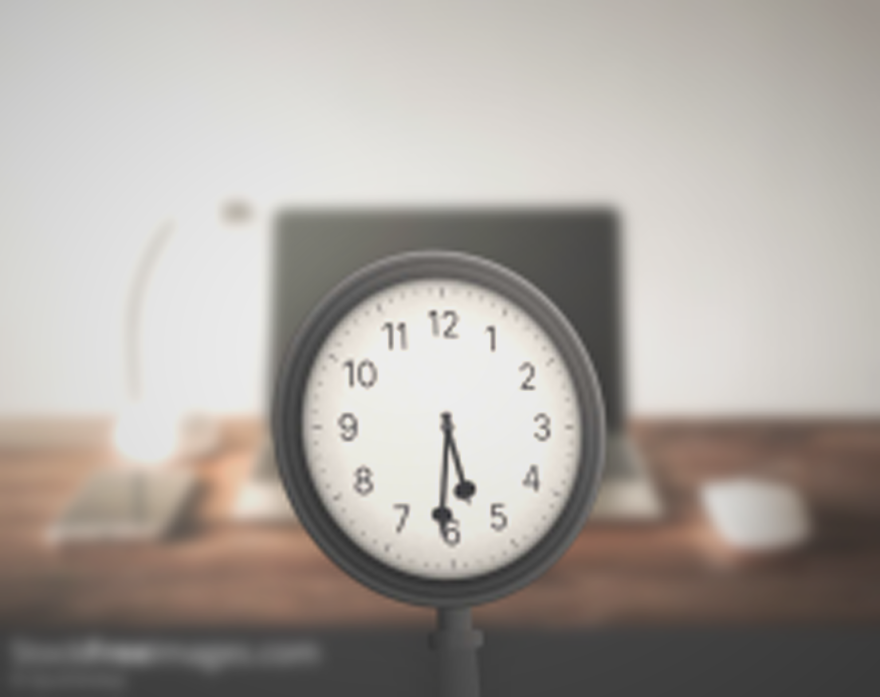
5:31
